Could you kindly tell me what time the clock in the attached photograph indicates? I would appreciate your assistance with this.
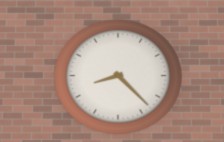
8:23
